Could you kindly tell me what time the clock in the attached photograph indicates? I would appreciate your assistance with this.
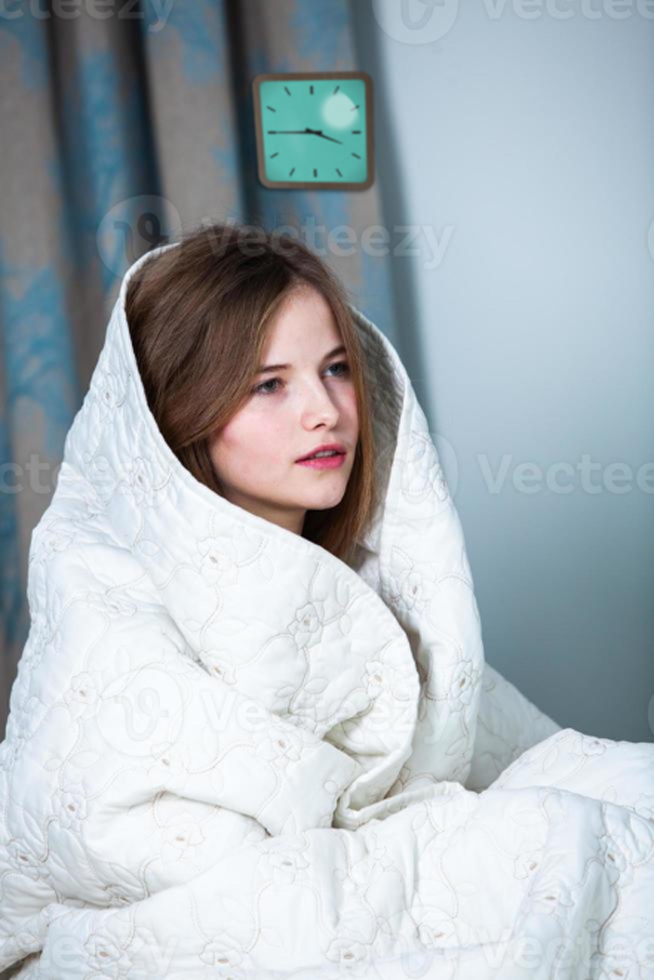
3:45
